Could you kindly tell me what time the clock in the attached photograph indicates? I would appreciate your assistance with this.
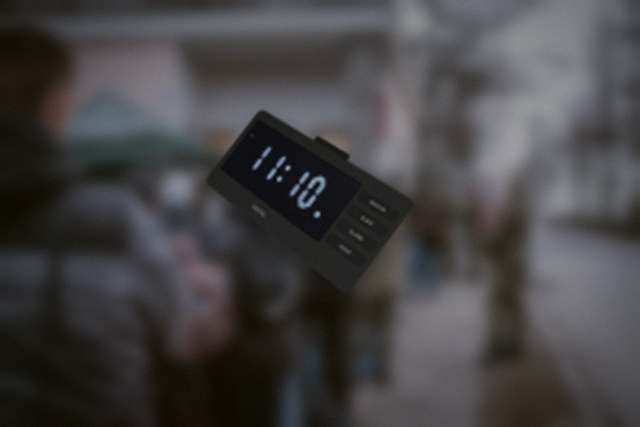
11:10
